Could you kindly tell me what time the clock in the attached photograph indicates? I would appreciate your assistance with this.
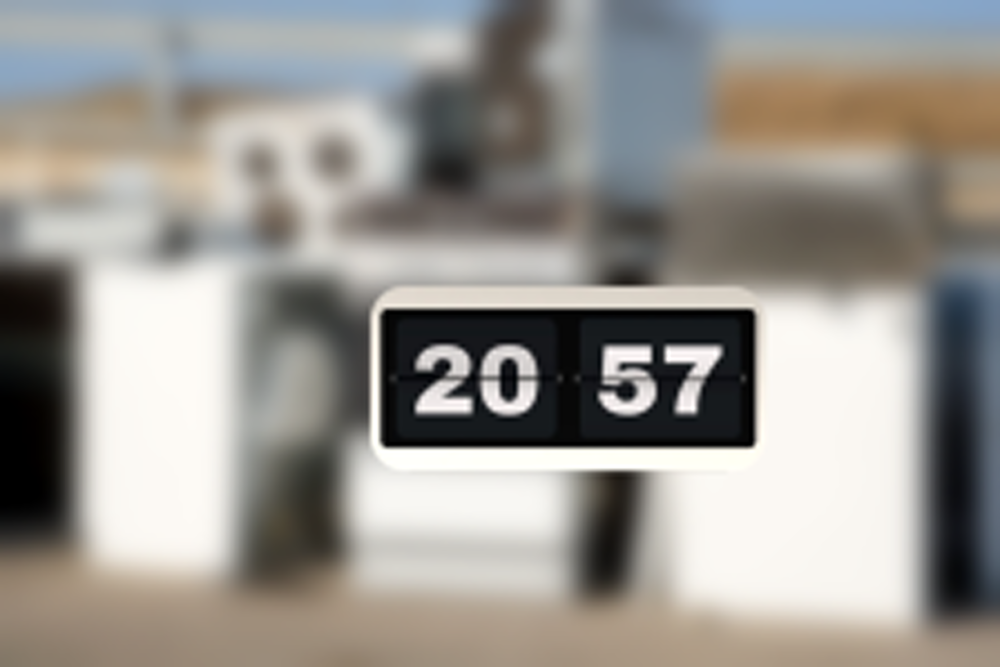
20:57
